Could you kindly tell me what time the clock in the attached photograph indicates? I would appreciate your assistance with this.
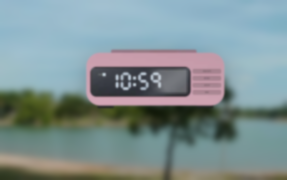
10:59
